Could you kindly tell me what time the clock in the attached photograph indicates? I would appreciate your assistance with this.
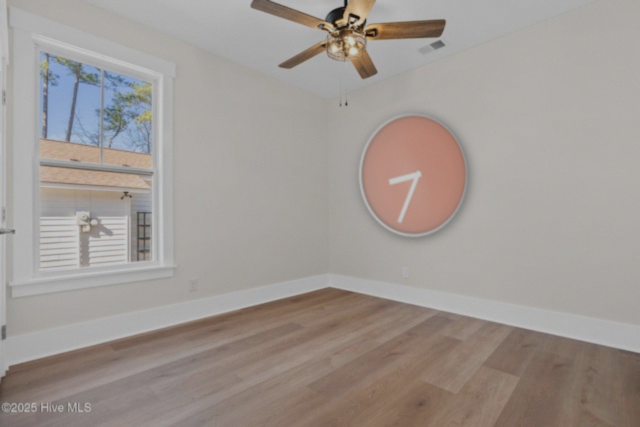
8:34
